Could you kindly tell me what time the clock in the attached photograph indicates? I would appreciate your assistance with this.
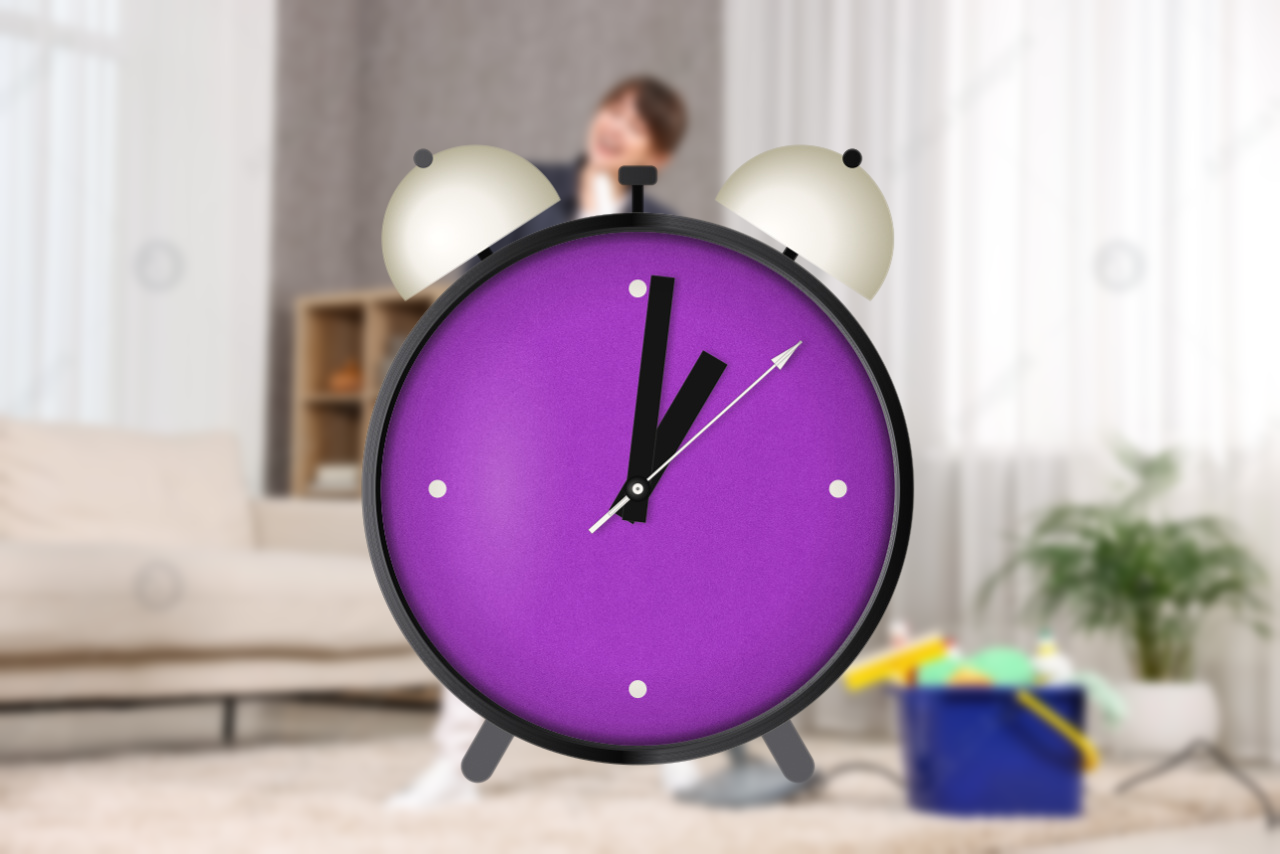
1:01:08
